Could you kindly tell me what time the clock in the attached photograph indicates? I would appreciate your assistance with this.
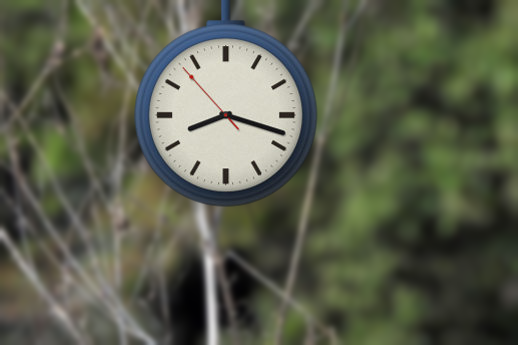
8:17:53
